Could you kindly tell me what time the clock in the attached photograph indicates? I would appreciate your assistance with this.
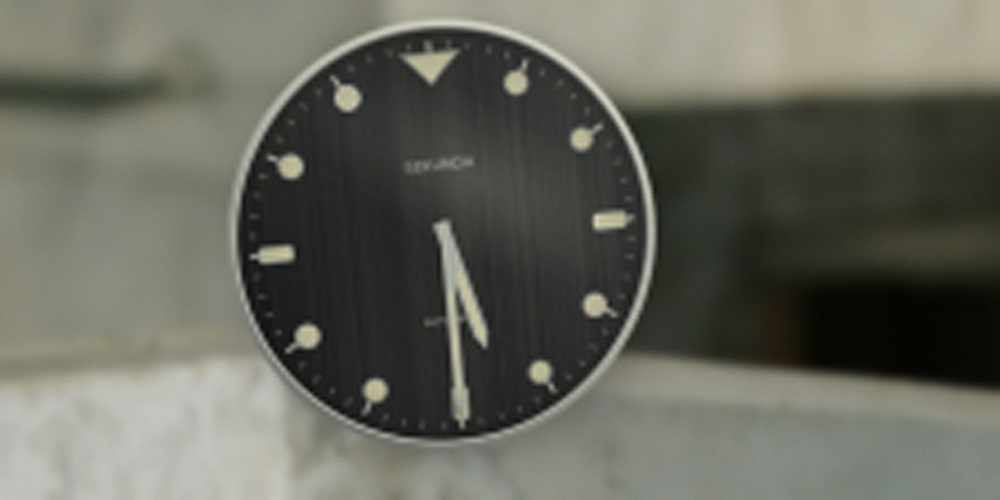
5:30
